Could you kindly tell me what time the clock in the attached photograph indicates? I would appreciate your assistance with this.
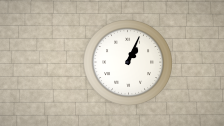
1:04
